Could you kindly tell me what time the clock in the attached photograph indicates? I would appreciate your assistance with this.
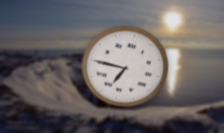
6:45
